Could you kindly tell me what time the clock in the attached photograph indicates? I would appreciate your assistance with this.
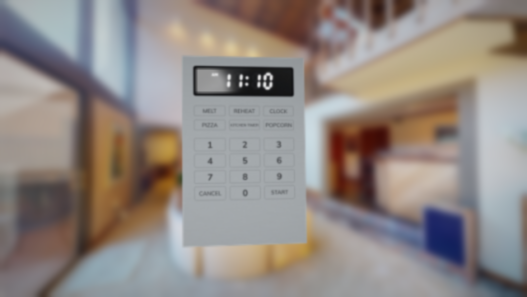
11:10
